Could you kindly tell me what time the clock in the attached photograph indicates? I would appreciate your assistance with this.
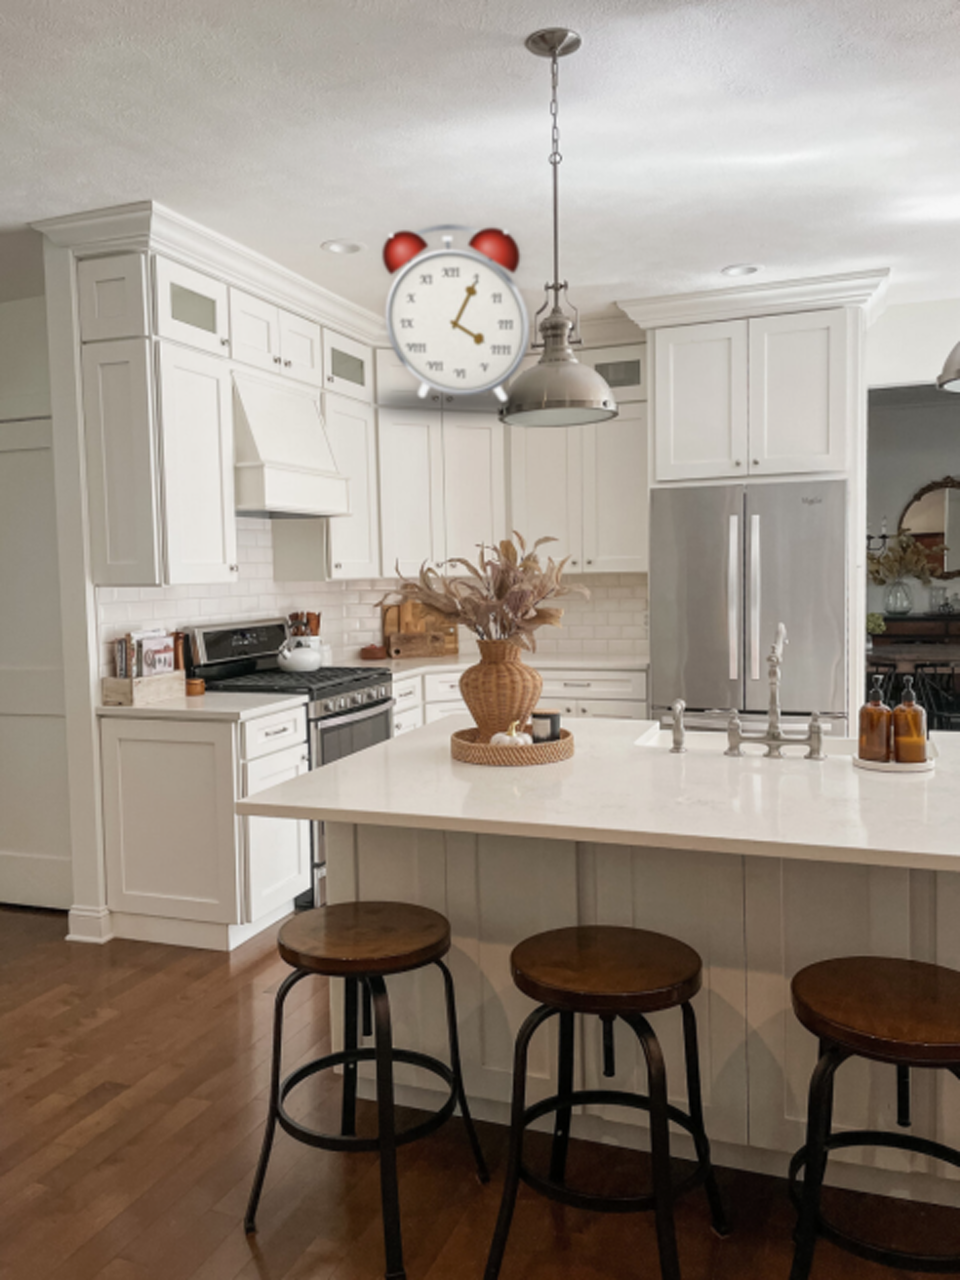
4:05
